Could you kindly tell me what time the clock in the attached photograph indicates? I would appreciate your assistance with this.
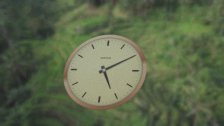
5:10
